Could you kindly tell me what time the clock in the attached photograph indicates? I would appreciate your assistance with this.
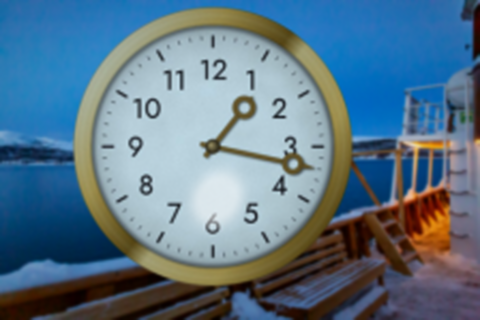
1:17
